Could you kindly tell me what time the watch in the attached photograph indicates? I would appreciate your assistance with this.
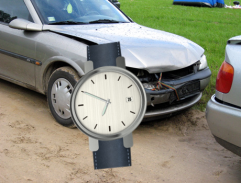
6:50
